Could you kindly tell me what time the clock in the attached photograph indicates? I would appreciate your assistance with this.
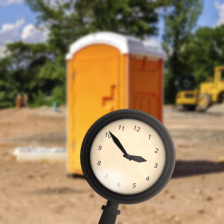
2:51
